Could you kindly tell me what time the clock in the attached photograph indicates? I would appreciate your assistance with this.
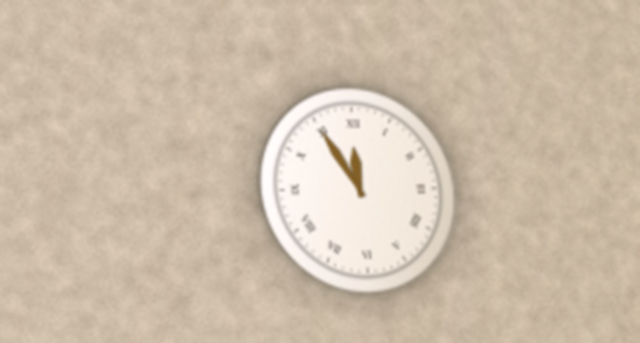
11:55
